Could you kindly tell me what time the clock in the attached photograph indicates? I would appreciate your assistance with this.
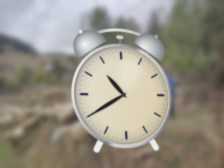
10:40
